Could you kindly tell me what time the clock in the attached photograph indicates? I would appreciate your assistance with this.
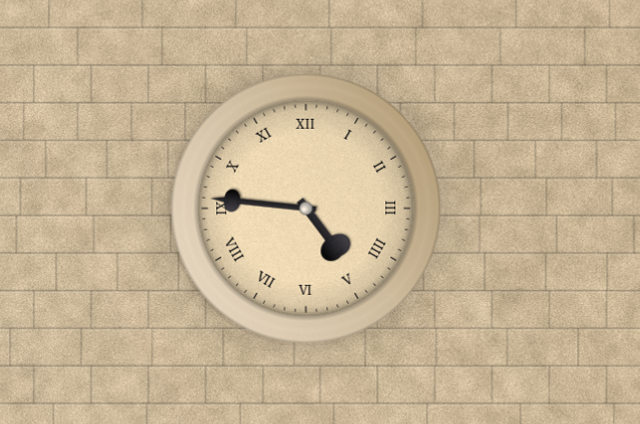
4:46
